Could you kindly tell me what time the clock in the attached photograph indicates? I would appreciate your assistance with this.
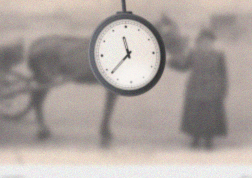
11:38
